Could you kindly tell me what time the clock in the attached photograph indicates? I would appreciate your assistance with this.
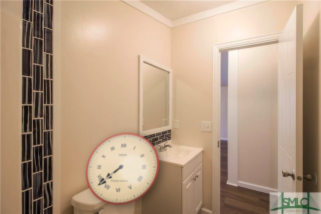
7:38
